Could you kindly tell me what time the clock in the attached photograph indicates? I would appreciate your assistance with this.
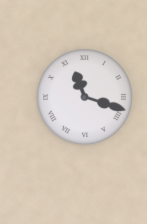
11:18
